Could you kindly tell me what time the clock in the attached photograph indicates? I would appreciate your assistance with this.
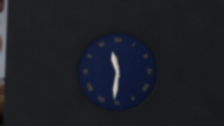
11:31
